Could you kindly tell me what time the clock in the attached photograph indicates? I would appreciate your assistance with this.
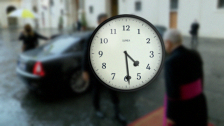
4:29
